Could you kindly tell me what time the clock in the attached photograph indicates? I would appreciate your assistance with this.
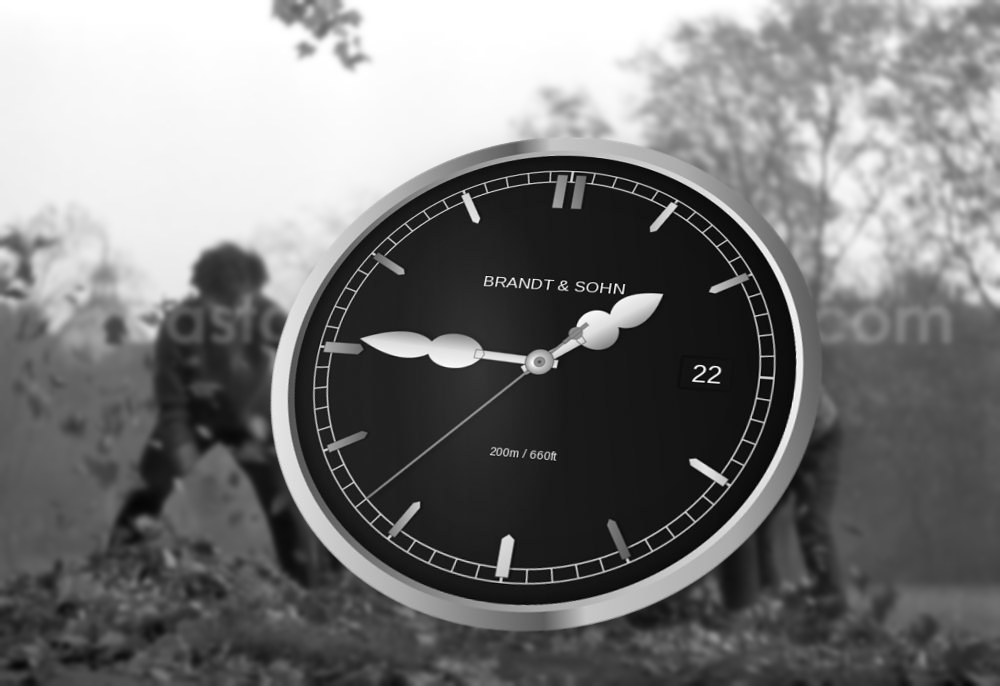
1:45:37
